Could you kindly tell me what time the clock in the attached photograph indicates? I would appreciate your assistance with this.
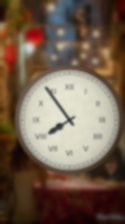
7:54
